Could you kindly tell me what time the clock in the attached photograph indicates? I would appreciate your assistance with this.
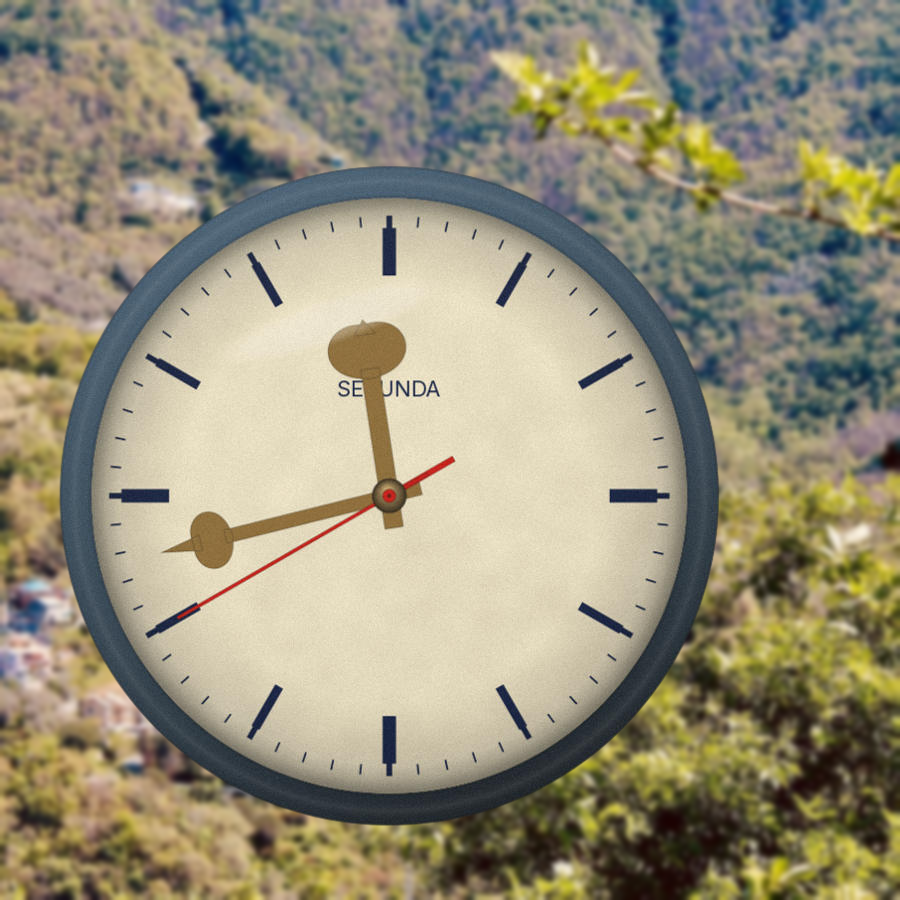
11:42:40
